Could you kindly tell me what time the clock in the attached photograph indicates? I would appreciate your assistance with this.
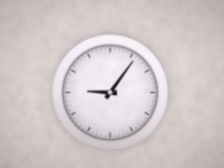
9:06
